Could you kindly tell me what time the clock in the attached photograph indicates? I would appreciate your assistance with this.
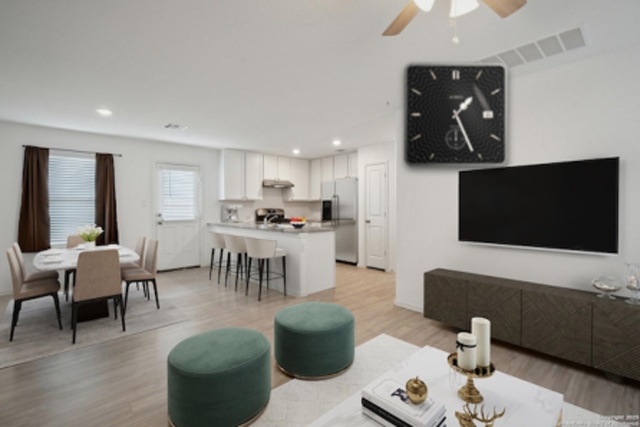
1:26
